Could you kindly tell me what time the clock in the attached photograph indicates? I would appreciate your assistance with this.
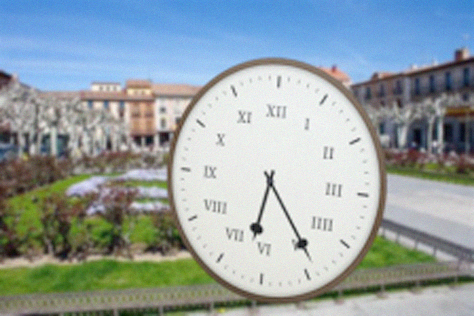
6:24
